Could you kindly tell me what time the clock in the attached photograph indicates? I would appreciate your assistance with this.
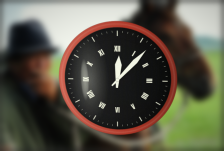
12:07
